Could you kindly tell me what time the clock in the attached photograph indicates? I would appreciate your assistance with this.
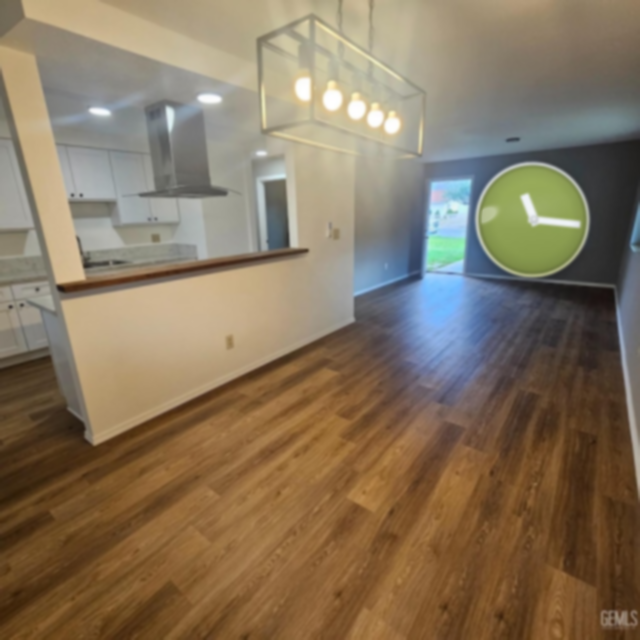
11:16
